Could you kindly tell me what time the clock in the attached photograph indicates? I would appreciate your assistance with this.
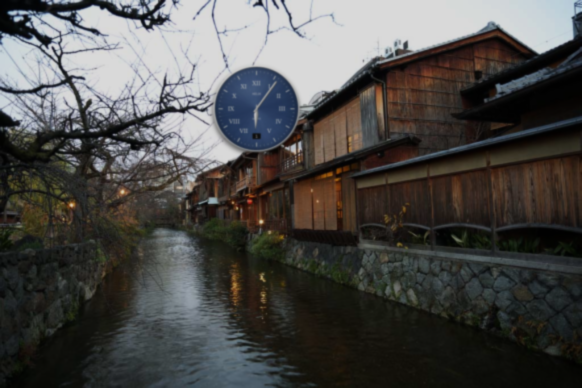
6:06
